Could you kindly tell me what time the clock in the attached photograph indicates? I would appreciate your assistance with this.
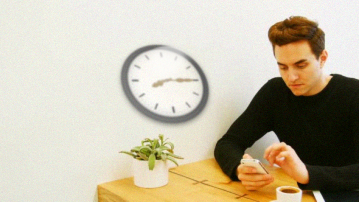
8:15
